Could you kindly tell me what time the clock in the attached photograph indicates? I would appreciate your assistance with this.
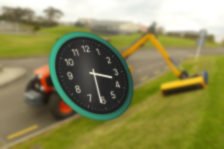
3:31
